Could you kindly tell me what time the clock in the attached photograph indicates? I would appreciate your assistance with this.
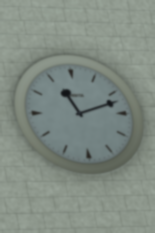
11:12
